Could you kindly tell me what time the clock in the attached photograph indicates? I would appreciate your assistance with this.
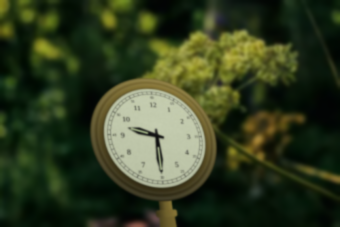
9:30
